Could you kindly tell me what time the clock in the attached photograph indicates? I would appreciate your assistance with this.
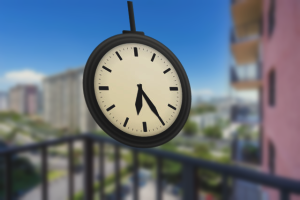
6:25
